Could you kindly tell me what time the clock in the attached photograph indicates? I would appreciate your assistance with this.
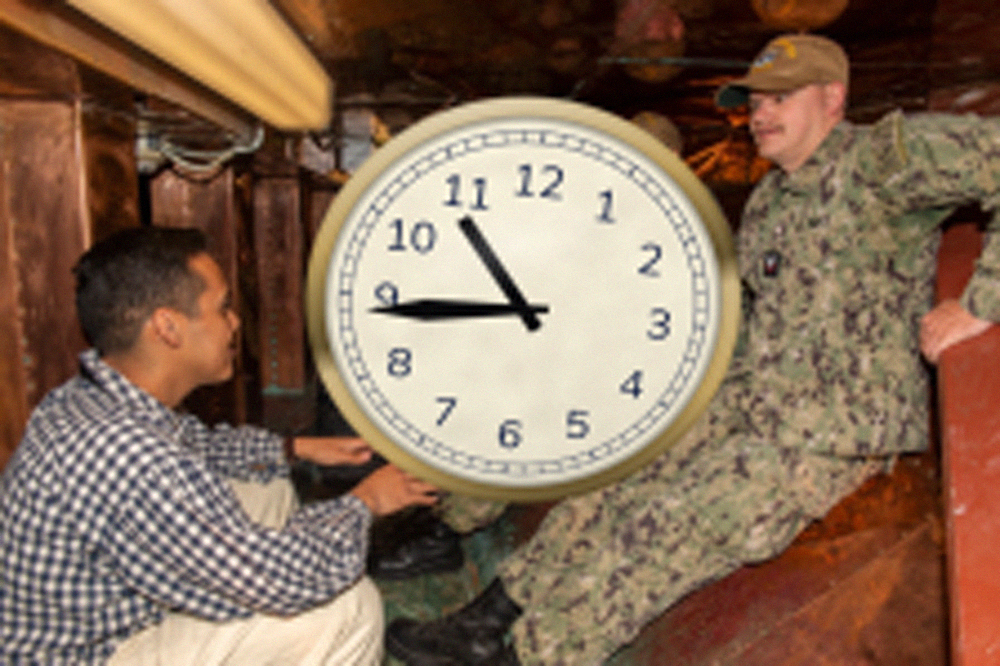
10:44
